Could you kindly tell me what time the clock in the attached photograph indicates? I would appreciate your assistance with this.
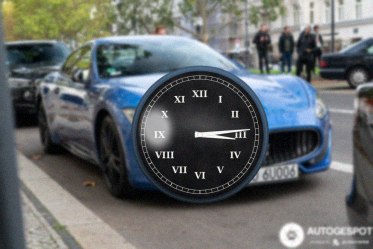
3:14
